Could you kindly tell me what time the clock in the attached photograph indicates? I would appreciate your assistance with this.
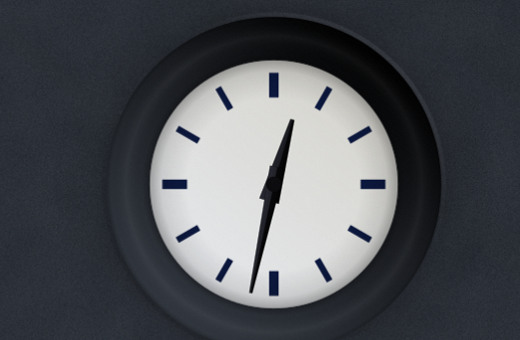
12:32
